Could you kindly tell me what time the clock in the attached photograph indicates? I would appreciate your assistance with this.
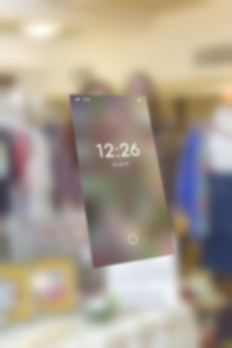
12:26
